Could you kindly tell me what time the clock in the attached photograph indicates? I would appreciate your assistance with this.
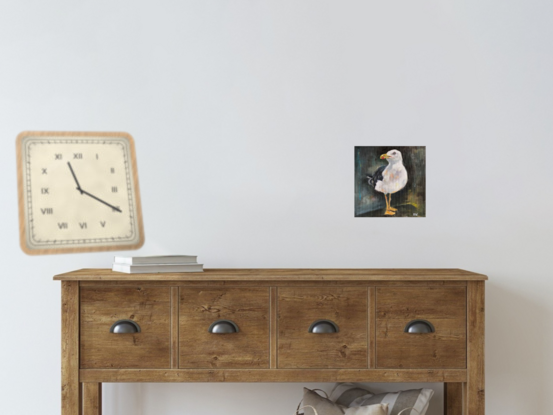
11:20
